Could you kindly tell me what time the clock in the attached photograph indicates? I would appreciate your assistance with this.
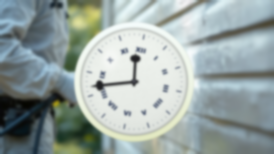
11:42
